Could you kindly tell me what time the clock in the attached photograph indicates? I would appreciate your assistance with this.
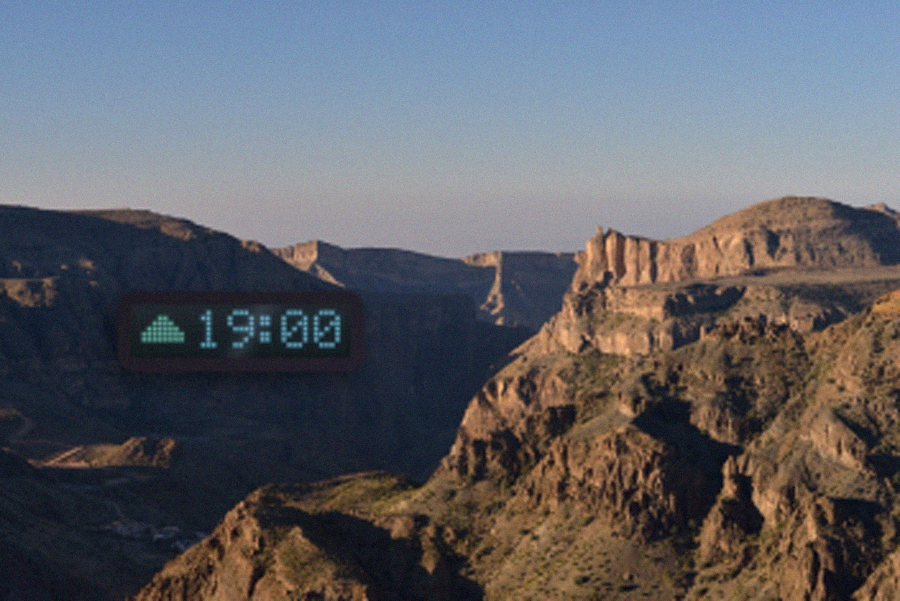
19:00
